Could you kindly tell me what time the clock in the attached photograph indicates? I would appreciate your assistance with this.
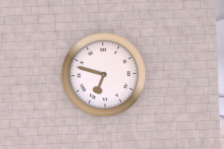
6:48
